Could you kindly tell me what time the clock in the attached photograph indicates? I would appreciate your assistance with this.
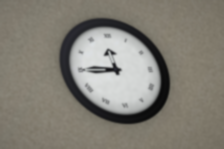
11:45
